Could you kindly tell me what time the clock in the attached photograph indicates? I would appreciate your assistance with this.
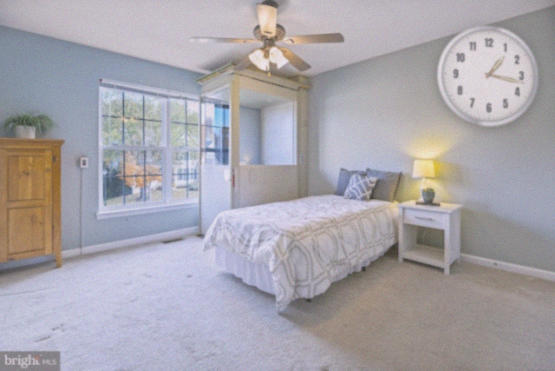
1:17
